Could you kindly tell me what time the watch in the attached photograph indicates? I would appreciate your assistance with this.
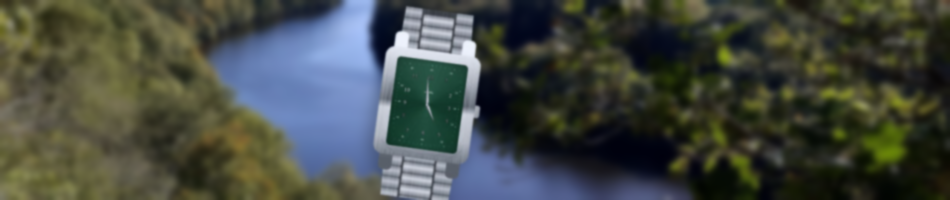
4:59
